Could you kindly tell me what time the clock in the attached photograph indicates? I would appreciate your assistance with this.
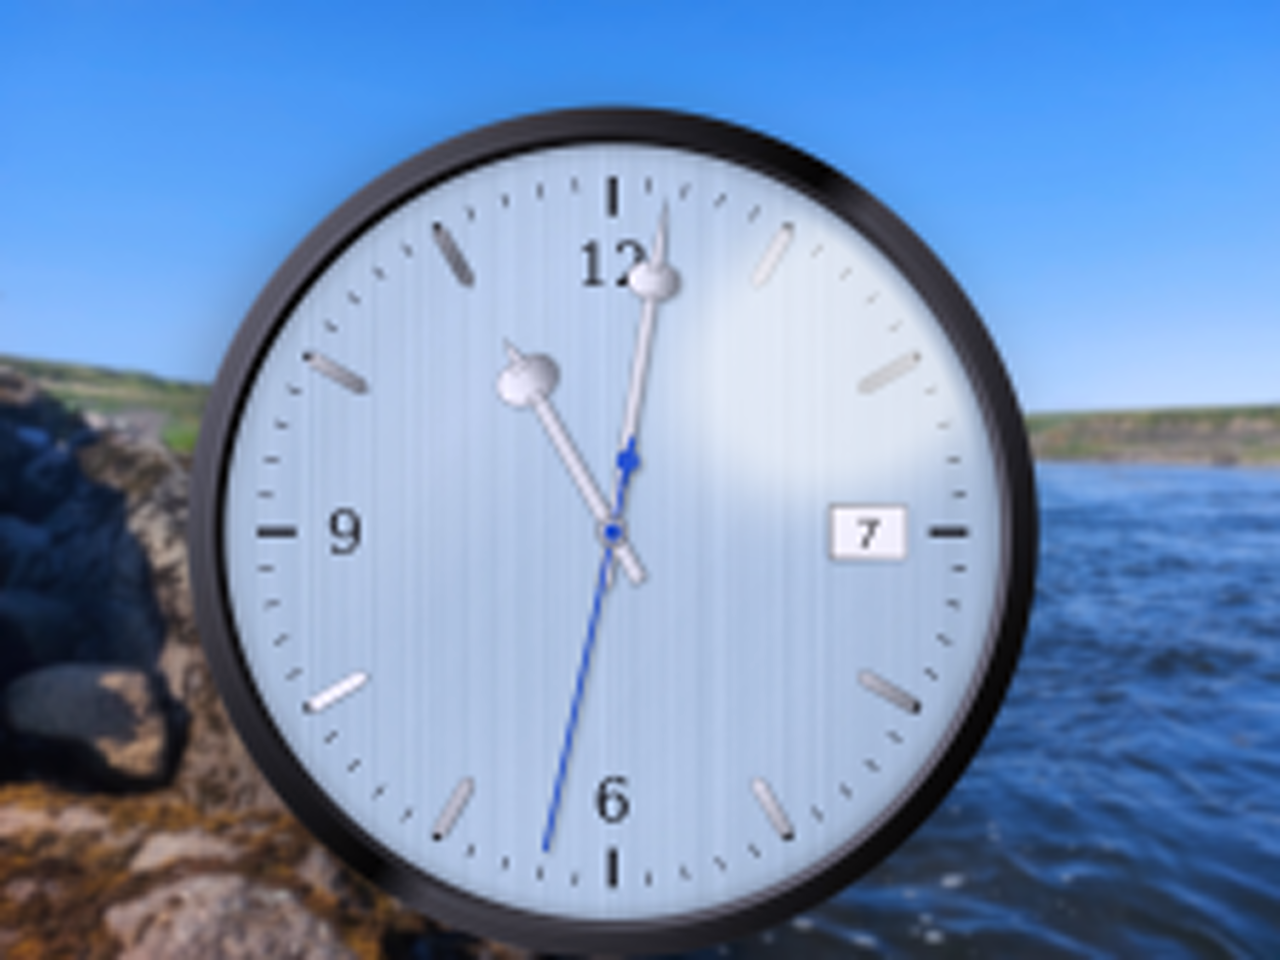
11:01:32
